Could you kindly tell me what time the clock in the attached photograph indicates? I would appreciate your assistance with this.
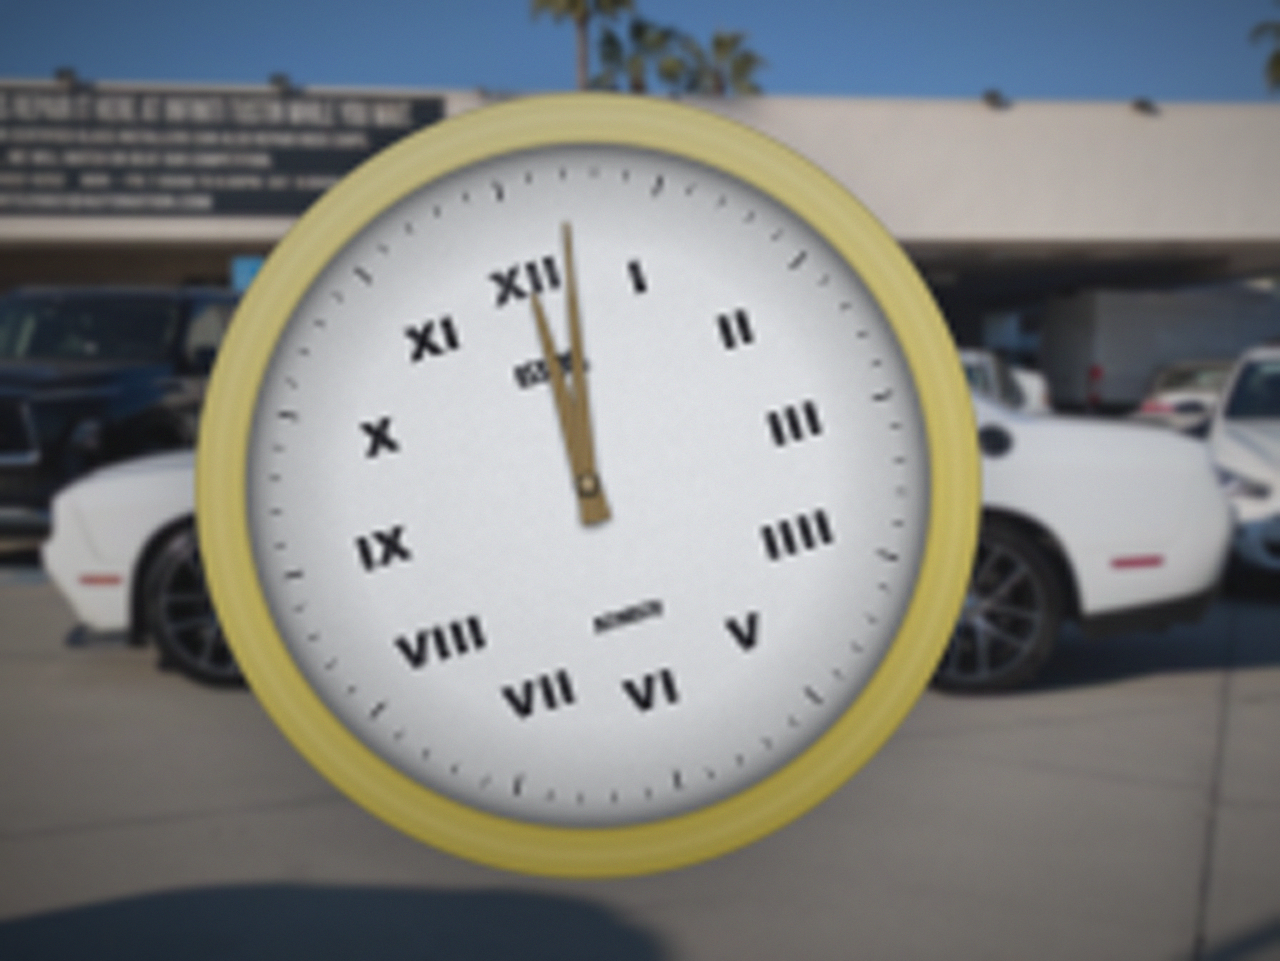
12:02
